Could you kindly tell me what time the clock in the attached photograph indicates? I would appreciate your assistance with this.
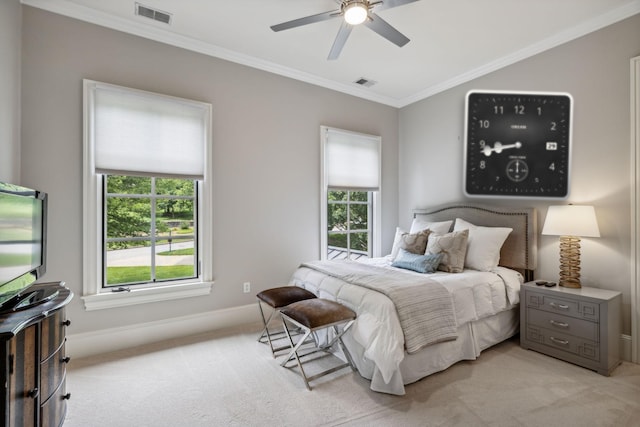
8:43
